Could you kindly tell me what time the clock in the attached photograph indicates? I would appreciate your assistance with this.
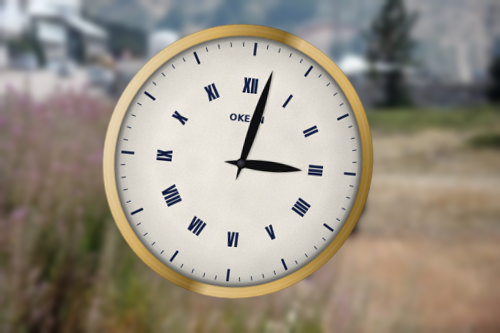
3:02
